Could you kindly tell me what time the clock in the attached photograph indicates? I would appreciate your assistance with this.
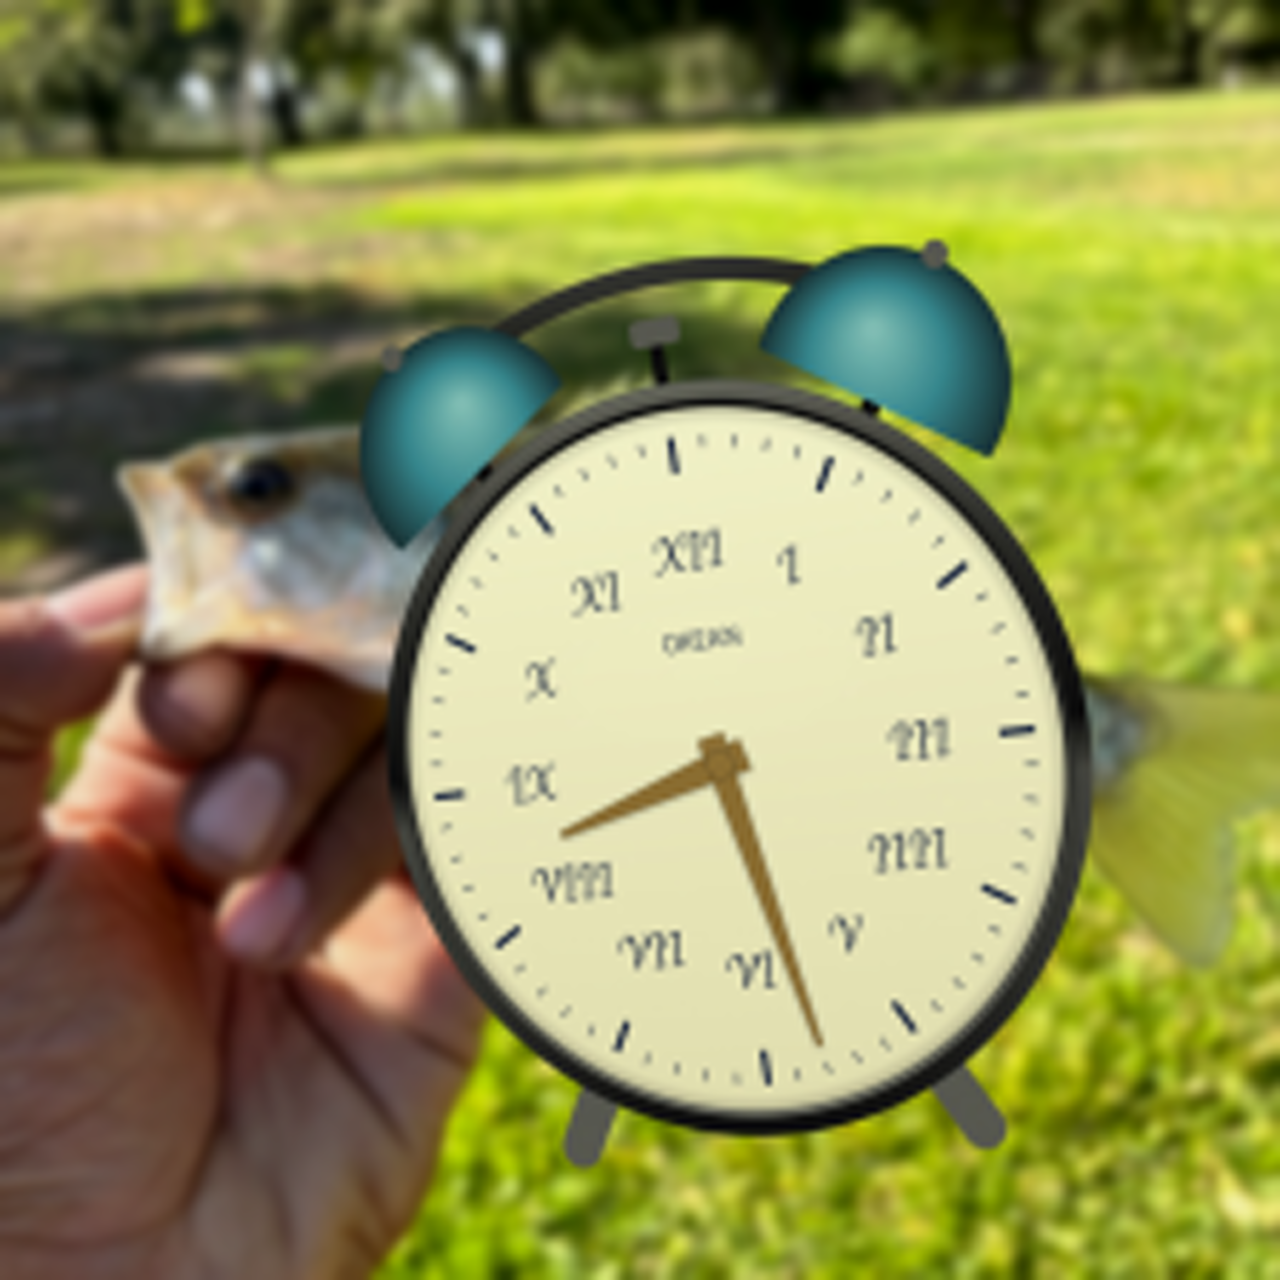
8:28
